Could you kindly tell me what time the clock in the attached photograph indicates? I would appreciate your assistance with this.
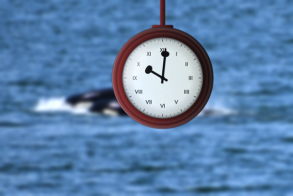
10:01
